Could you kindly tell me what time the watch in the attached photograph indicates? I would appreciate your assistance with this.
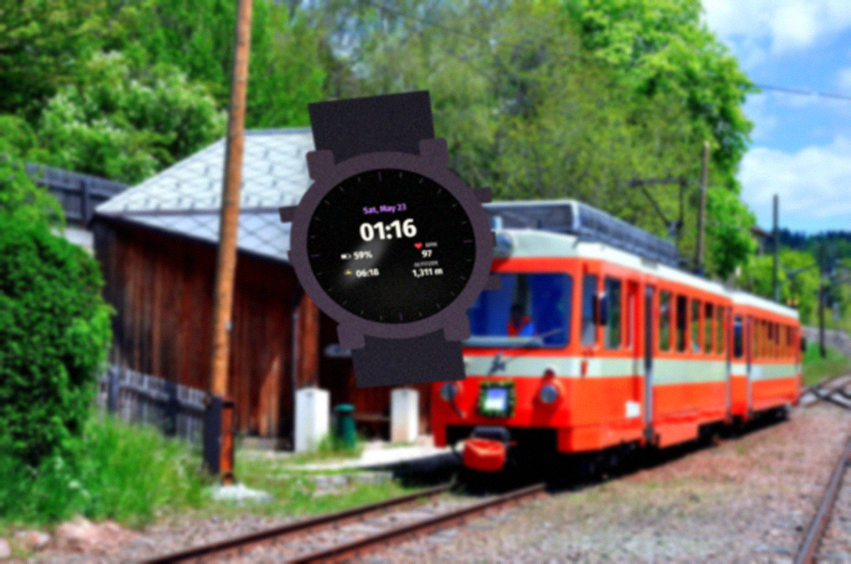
1:16
